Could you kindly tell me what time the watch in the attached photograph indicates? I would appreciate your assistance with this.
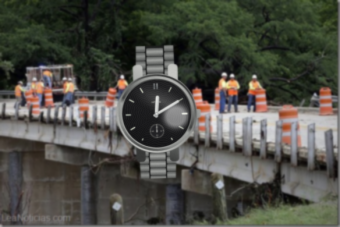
12:10
